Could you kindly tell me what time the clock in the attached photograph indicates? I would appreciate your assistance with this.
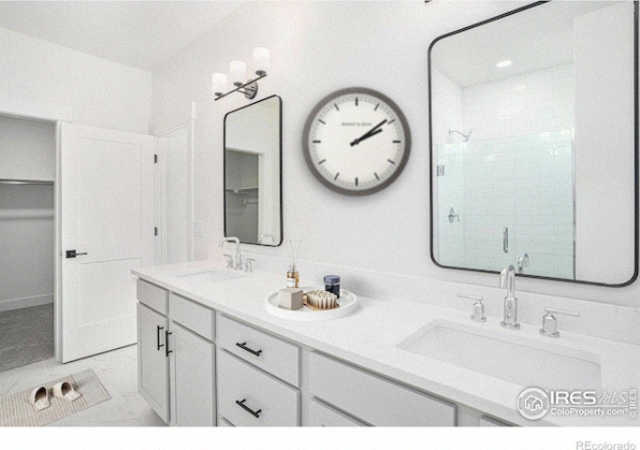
2:09
